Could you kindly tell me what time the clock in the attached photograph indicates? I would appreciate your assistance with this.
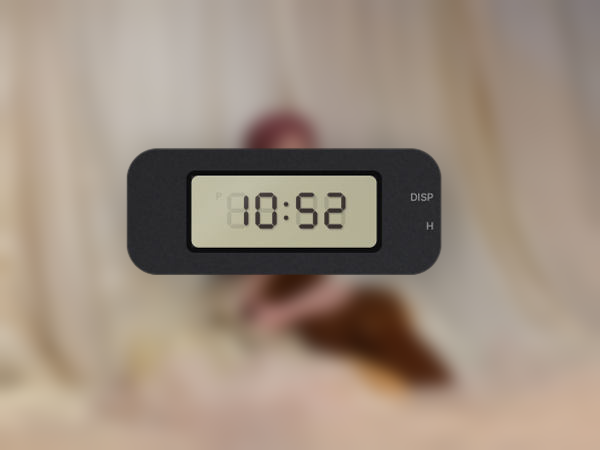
10:52
